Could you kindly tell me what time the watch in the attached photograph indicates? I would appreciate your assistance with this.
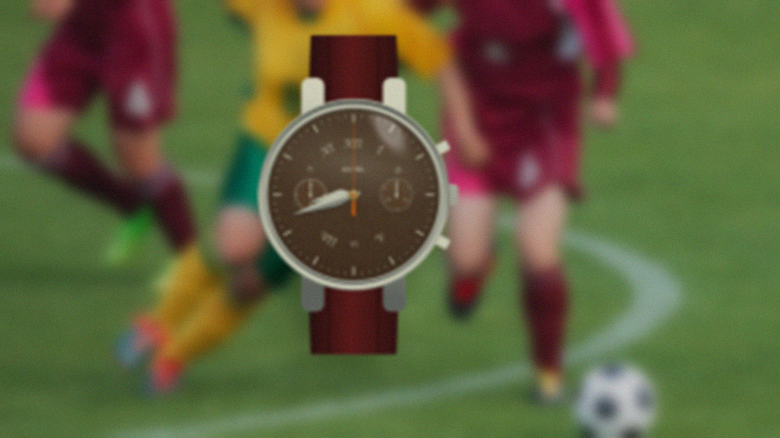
8:42
